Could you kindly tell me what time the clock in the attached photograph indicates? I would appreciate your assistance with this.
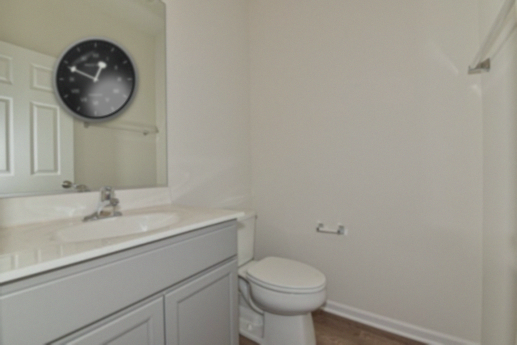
12:49
